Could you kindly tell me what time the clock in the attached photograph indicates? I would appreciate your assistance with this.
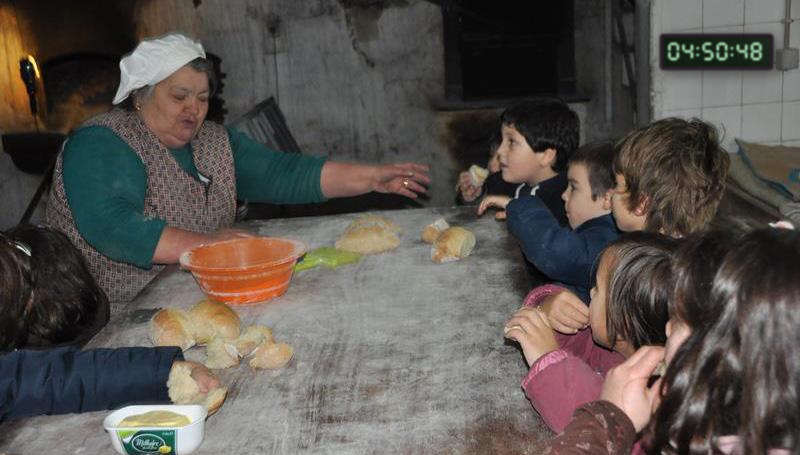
4:50:48
